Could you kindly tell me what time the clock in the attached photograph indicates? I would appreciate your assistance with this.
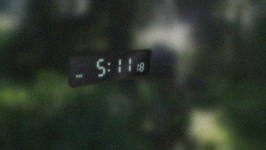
5:11:18
